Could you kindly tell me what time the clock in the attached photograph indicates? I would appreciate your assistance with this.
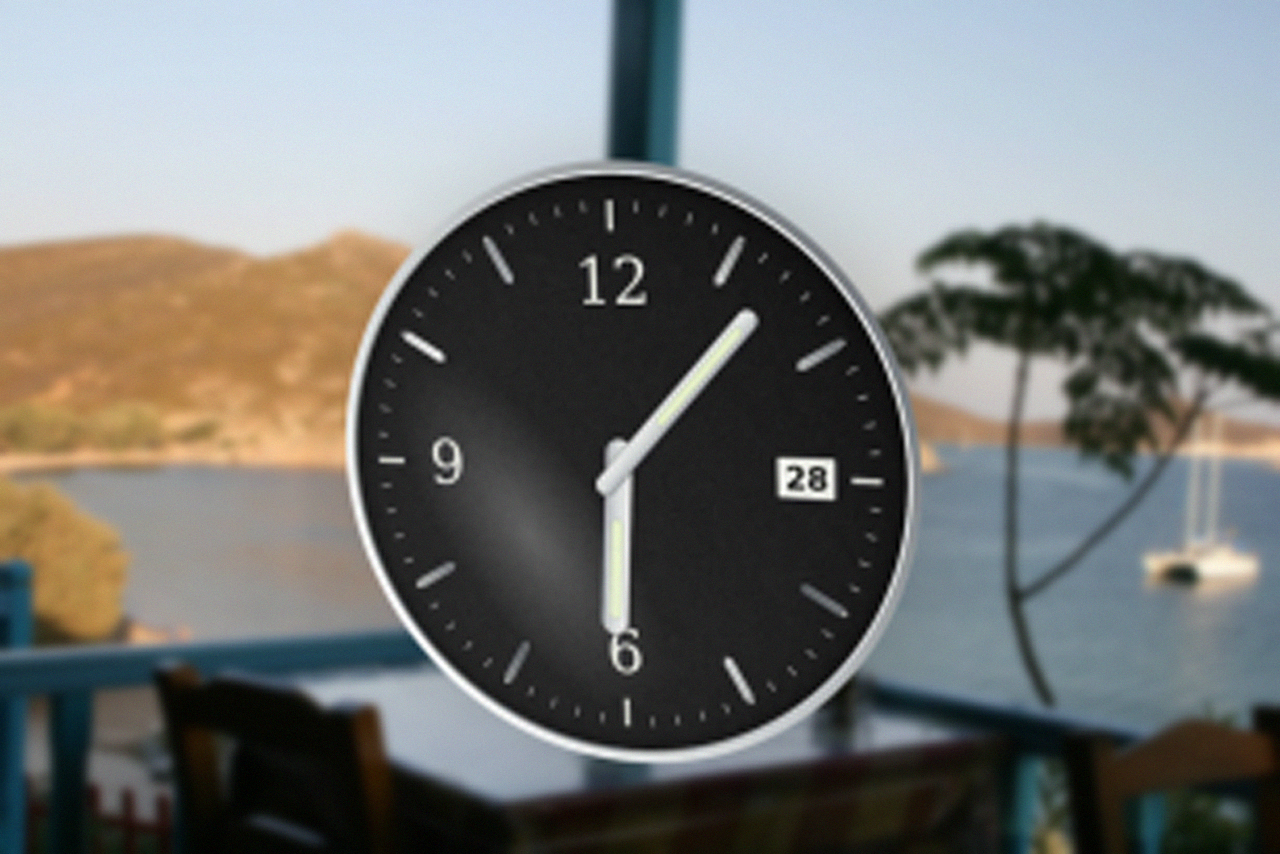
6:07
